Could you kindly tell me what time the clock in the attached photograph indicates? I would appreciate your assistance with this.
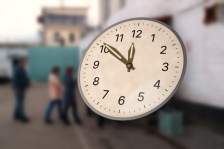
11:51
